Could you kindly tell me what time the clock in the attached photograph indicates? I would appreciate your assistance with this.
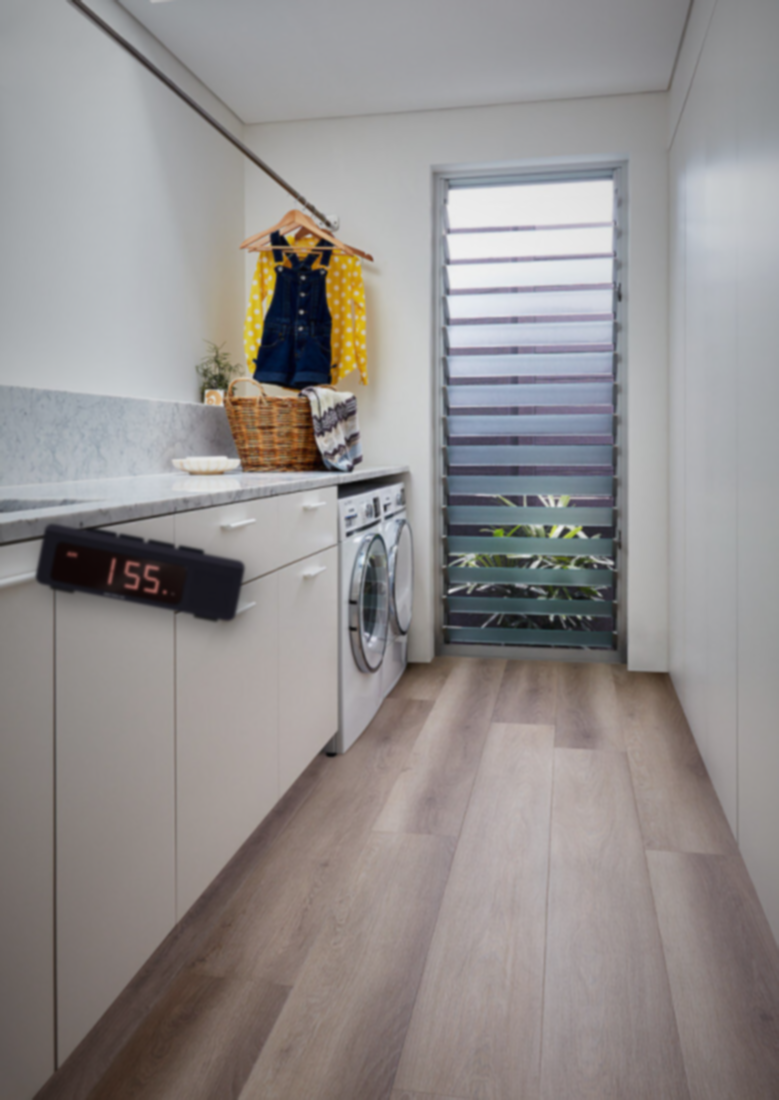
1:55
